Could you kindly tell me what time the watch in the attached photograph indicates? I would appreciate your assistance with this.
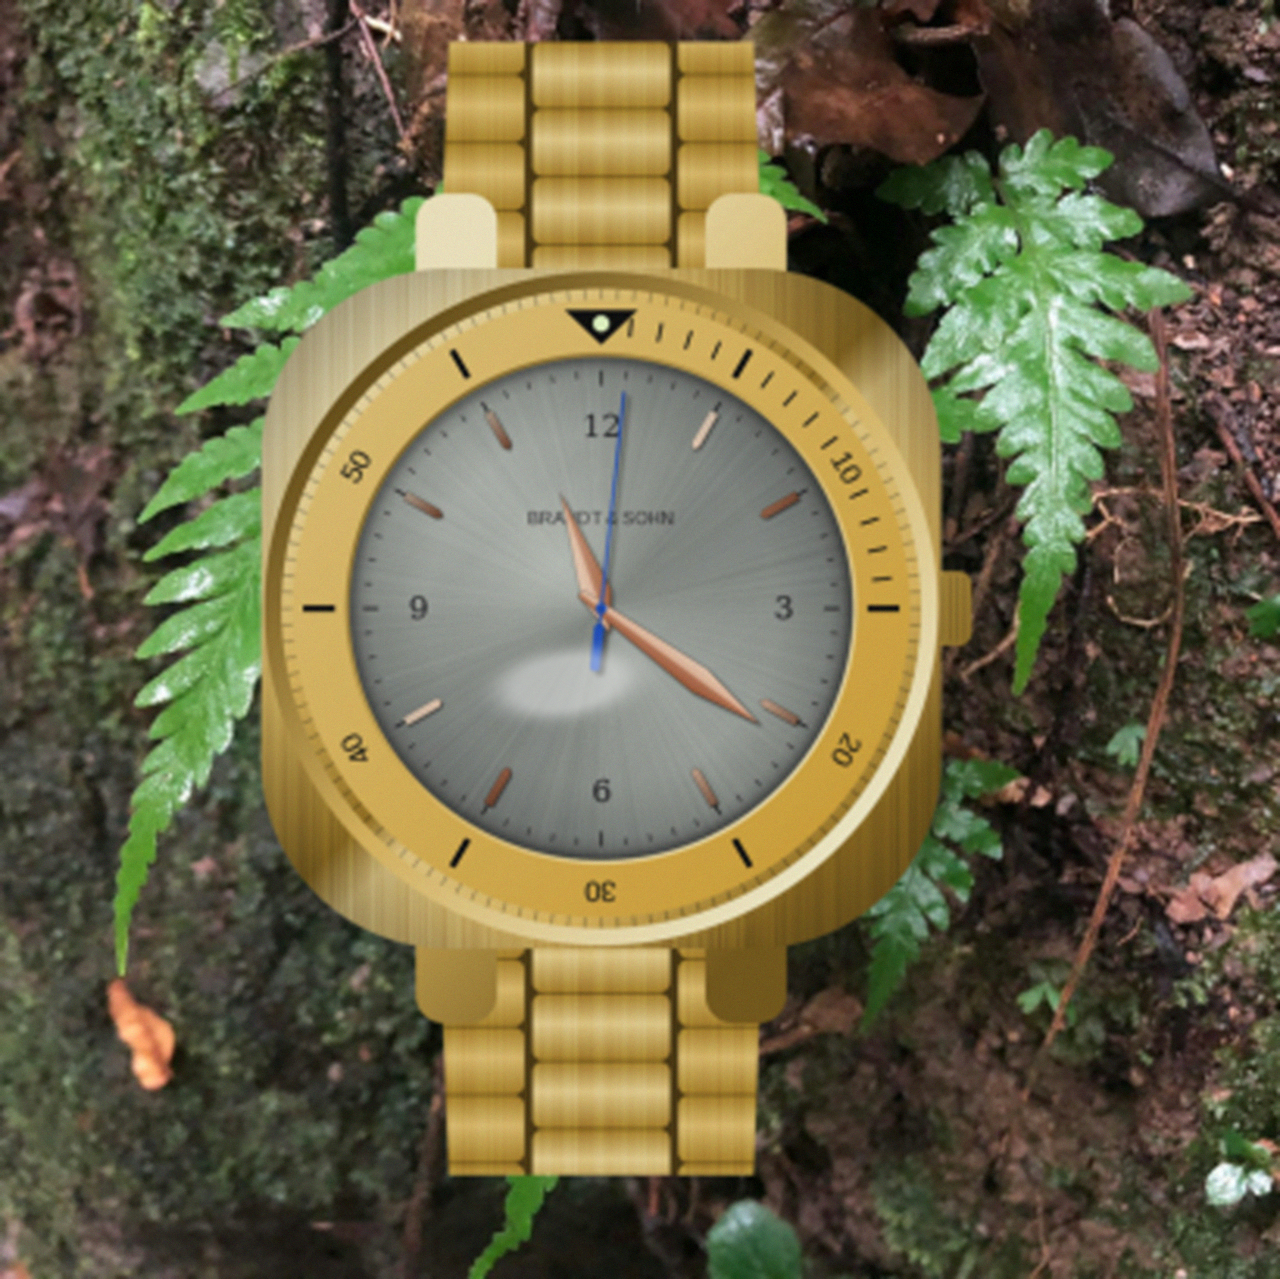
11:21:01
